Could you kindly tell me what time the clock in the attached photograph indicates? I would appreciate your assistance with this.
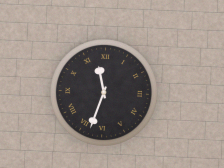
11:33
